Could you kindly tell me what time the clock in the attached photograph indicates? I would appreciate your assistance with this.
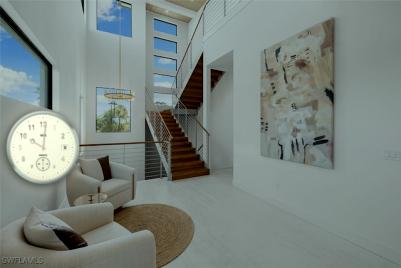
10:01
